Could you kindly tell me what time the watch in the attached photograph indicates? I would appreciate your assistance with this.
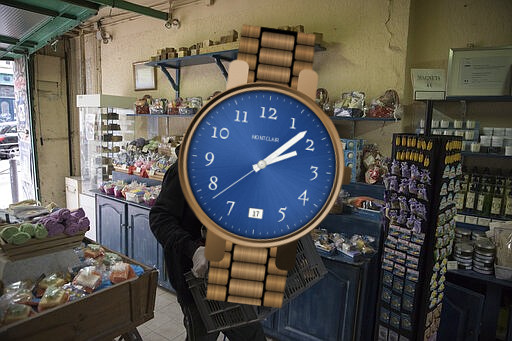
2:07:38
